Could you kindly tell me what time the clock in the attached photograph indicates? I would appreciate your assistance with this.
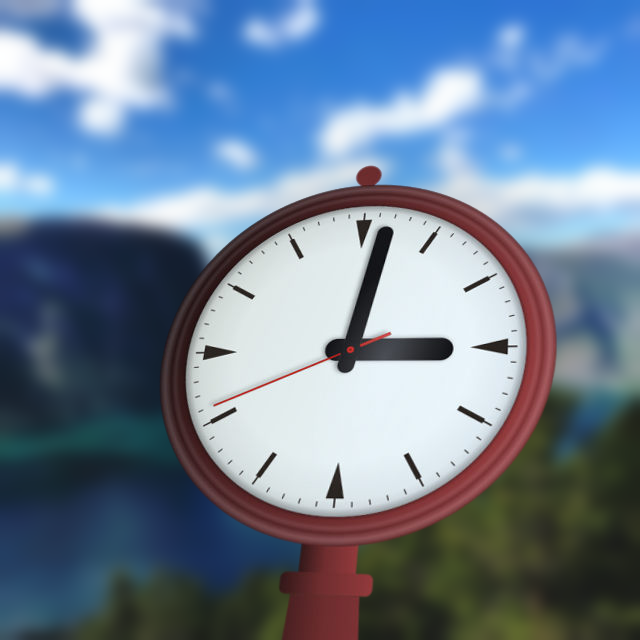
3:01:41
